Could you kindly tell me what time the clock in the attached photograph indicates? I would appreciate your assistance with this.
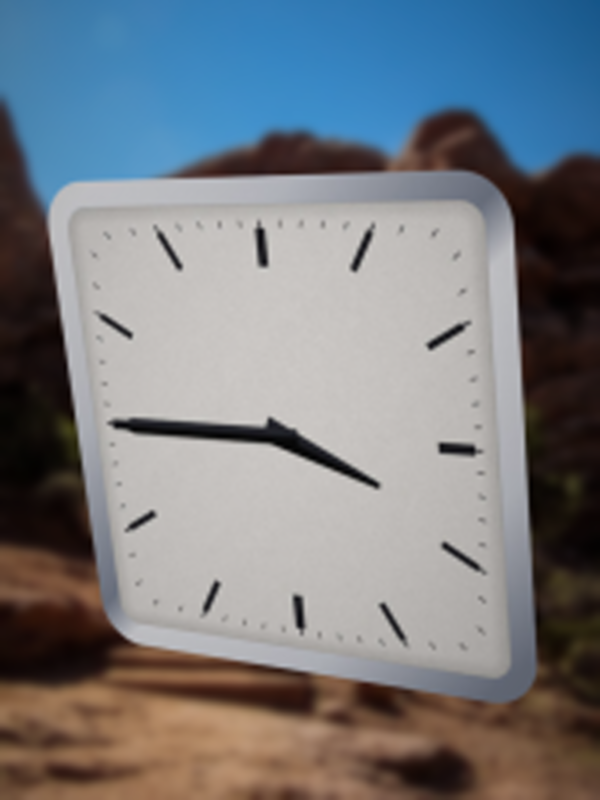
3:45
